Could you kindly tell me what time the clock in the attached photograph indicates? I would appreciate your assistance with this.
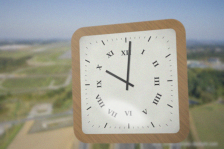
10:01
